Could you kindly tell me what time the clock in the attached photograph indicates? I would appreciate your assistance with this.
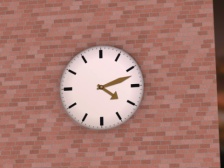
4:12
